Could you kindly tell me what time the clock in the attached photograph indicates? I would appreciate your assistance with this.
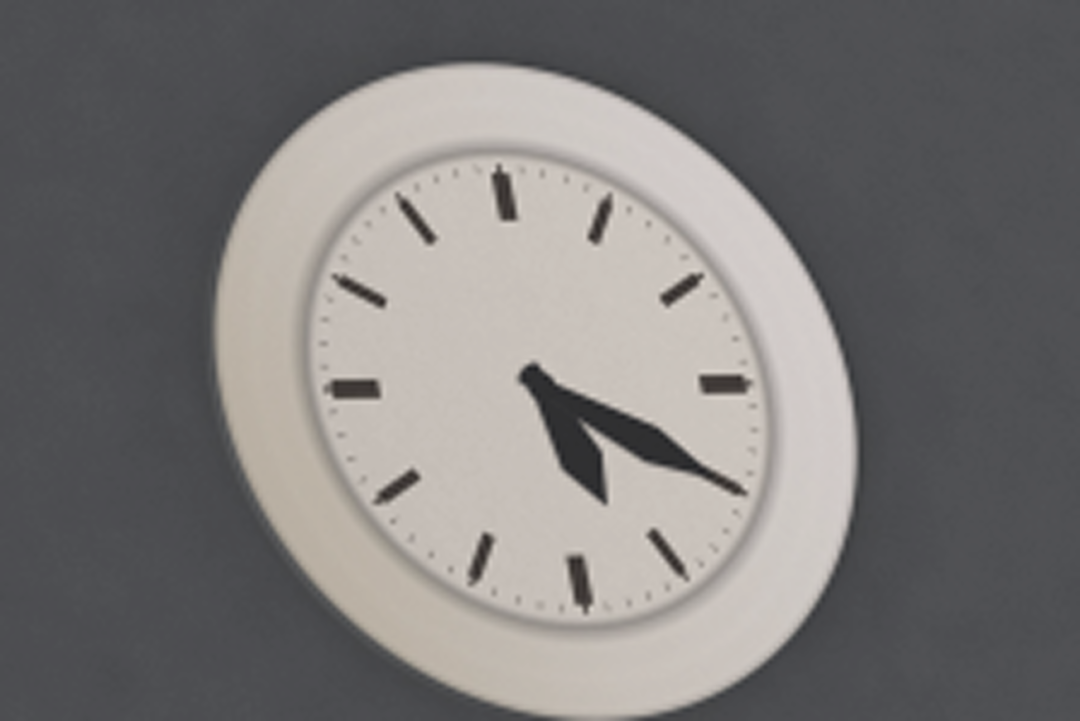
5:20
